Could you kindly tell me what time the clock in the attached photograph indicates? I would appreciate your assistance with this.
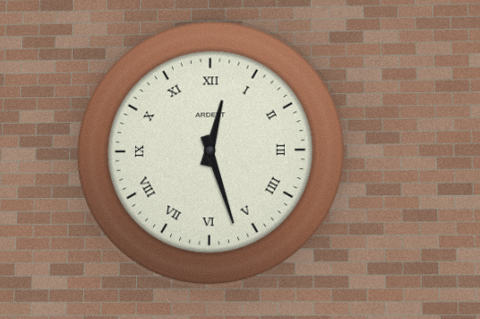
12:27
